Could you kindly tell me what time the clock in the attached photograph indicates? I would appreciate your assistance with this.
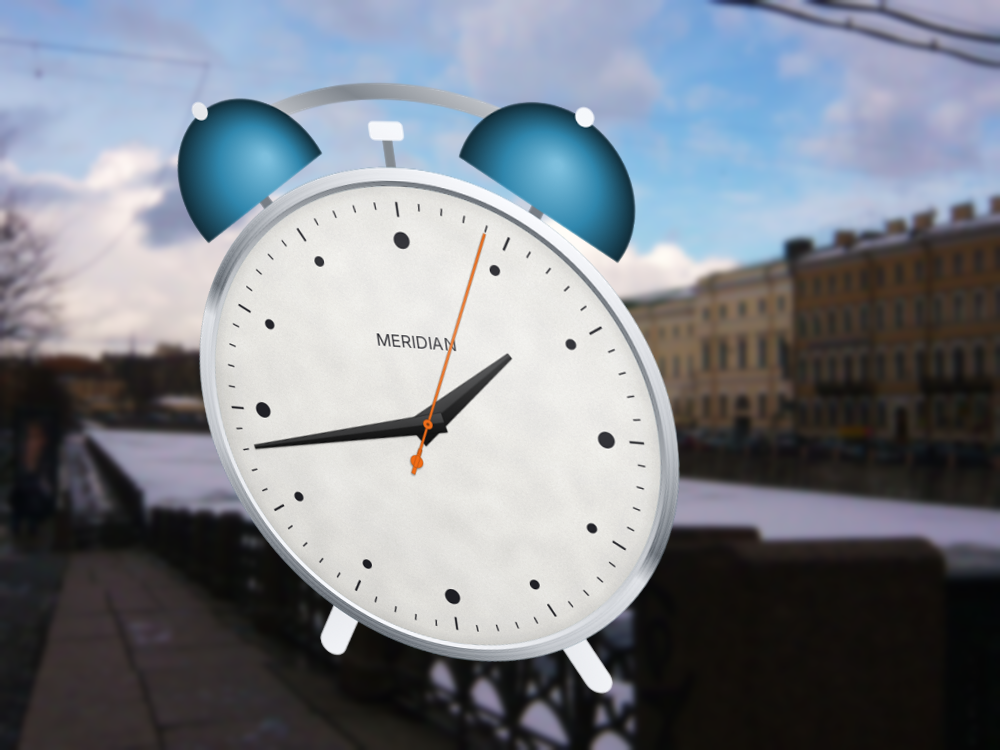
1:43:04
